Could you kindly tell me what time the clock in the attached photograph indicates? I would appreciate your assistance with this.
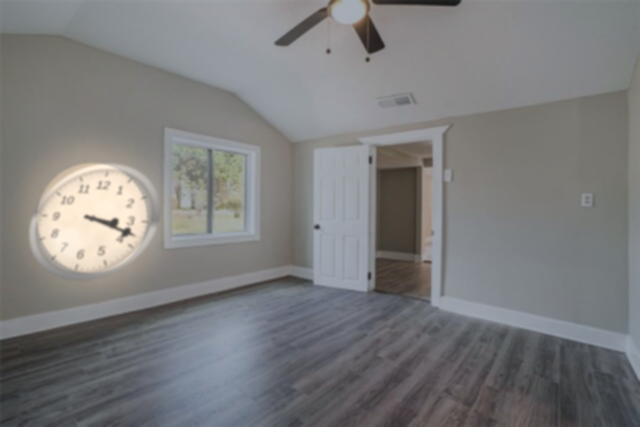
3:18
